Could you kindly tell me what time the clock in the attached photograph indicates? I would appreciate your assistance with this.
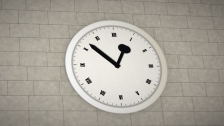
12:52
